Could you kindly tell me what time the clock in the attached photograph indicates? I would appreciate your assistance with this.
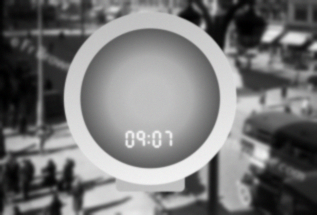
9:07
